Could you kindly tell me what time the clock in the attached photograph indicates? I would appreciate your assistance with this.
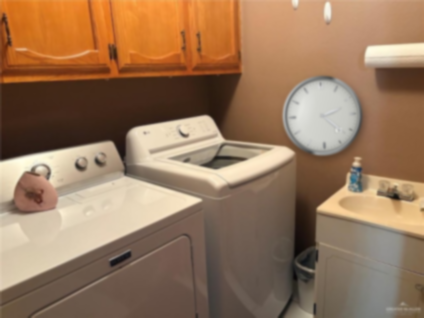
2:22
